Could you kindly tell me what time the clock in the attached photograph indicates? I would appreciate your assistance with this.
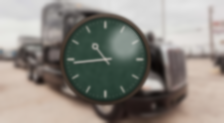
10:44
